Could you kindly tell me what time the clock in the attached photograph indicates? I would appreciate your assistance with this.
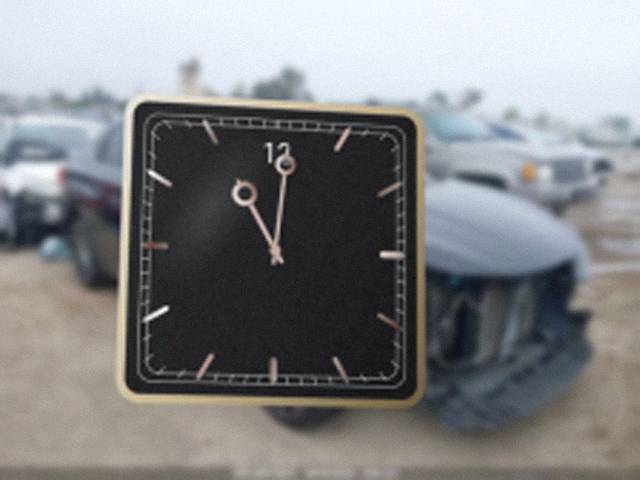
11:01
